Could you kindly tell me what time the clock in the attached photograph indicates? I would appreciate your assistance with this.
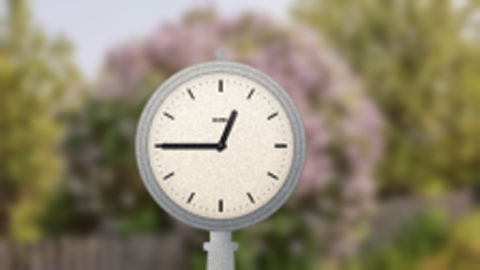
12:45
